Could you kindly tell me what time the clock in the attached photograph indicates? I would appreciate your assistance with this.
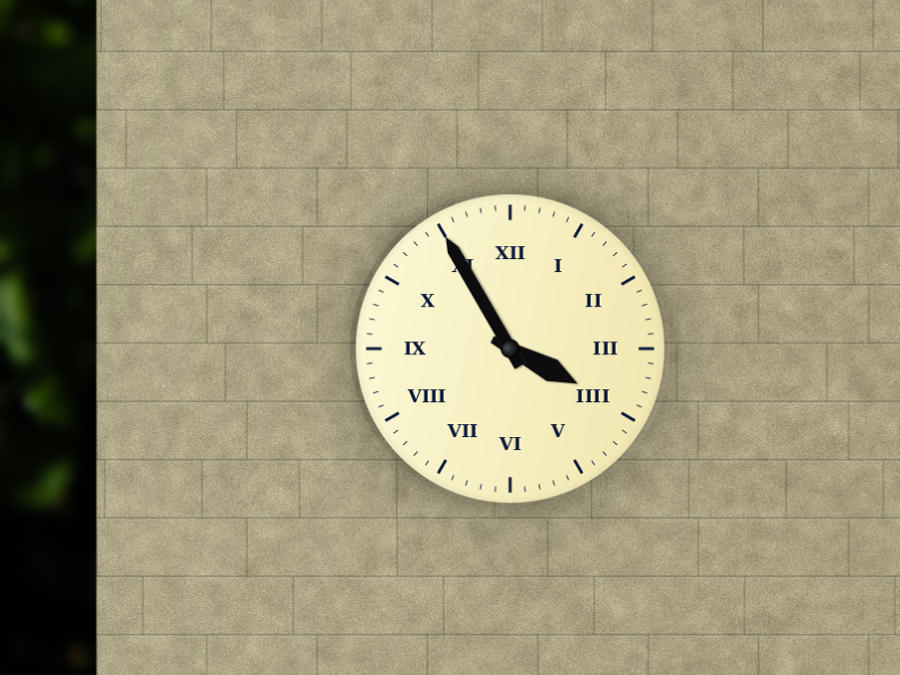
3:55
